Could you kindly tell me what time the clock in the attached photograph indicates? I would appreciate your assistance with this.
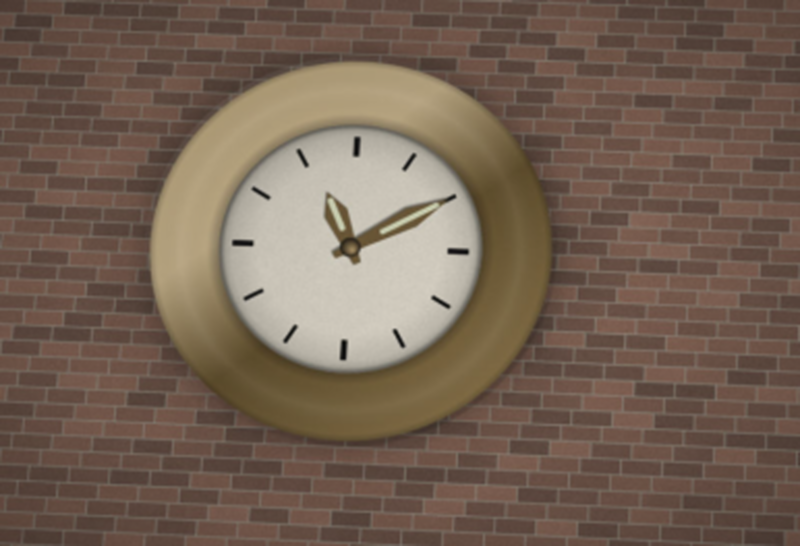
11:10
